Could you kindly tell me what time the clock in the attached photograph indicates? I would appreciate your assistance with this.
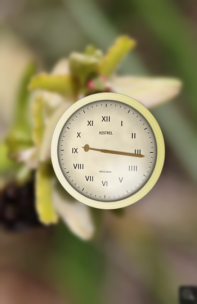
9:16
